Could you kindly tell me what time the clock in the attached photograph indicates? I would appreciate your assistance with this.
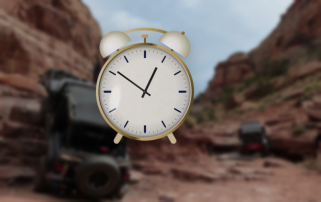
12:51
